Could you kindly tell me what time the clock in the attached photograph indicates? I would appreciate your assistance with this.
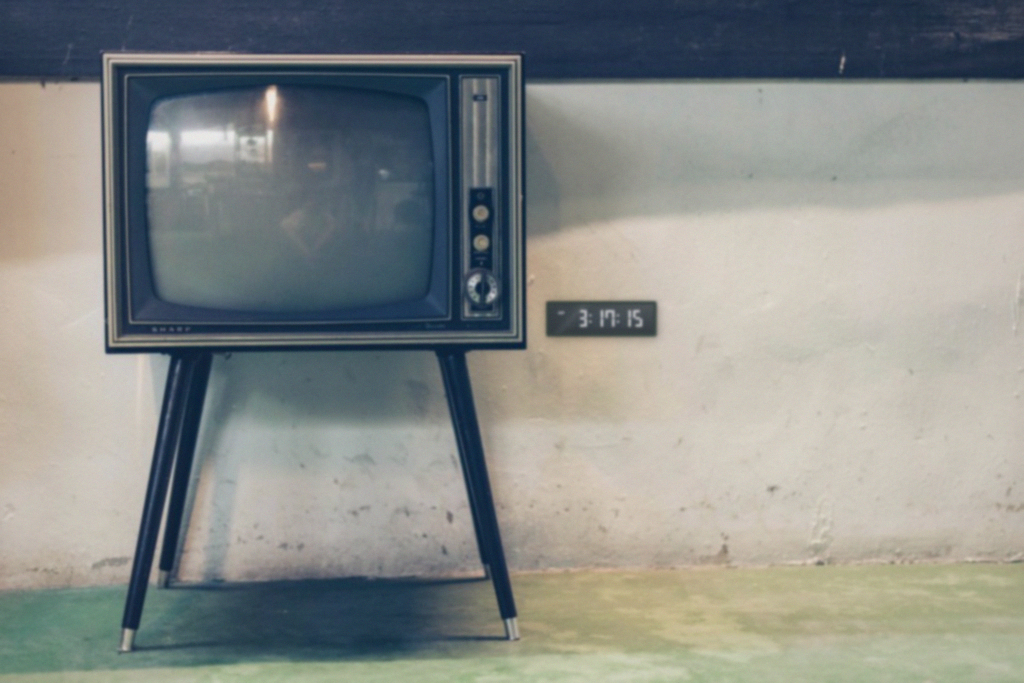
3:17:15
